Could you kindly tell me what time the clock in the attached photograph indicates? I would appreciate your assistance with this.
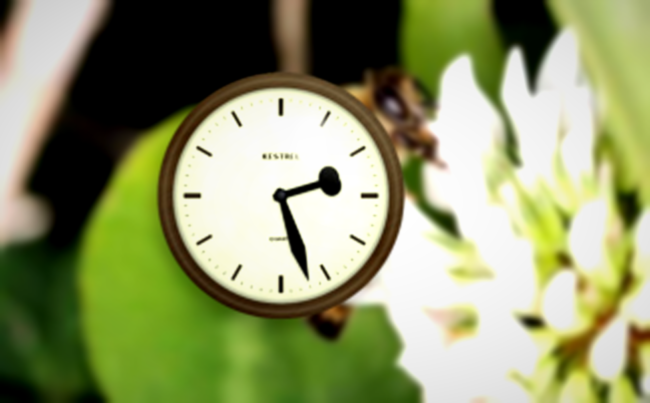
2:27
